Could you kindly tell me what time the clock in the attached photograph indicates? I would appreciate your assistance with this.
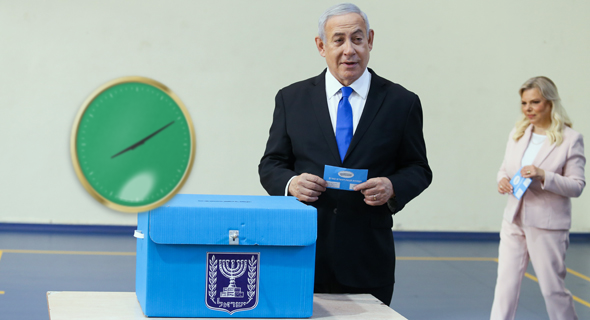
8:10
